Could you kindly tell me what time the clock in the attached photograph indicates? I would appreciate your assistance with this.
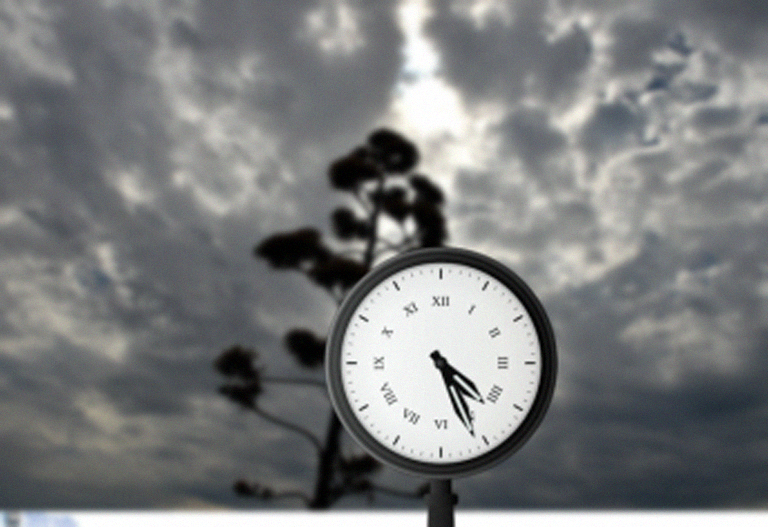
4:26
